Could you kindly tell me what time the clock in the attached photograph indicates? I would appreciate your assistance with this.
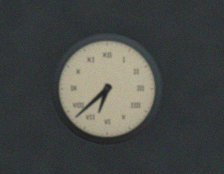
6:38
